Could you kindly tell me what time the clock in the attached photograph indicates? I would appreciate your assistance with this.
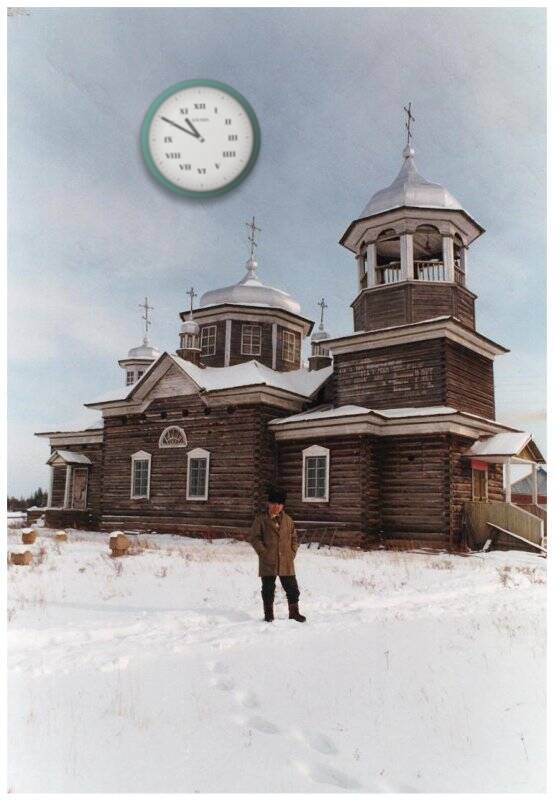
10:50
